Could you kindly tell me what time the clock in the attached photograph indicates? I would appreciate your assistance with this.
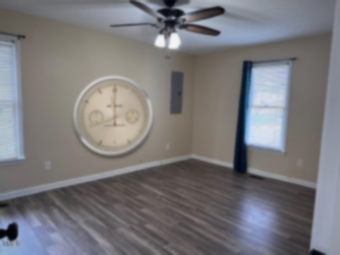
11:42
